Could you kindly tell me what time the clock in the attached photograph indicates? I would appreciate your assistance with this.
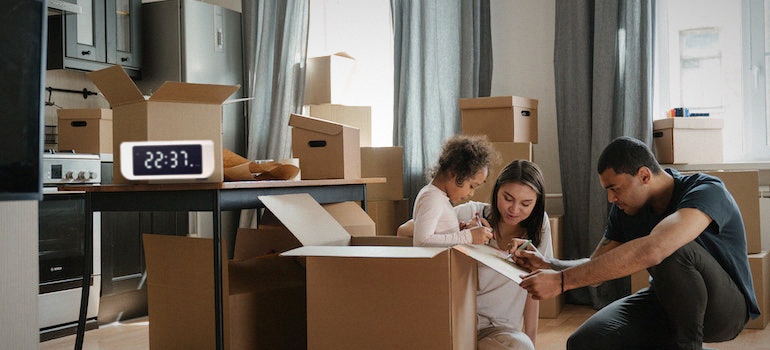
22:37
